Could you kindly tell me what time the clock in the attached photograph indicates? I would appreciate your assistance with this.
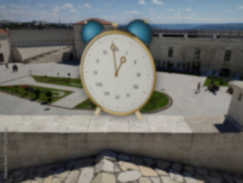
12:59
